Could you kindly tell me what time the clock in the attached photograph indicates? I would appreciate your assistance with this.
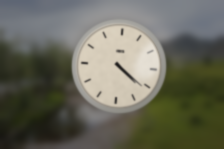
4:21
